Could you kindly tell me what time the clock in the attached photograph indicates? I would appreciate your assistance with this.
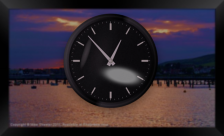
12:53
